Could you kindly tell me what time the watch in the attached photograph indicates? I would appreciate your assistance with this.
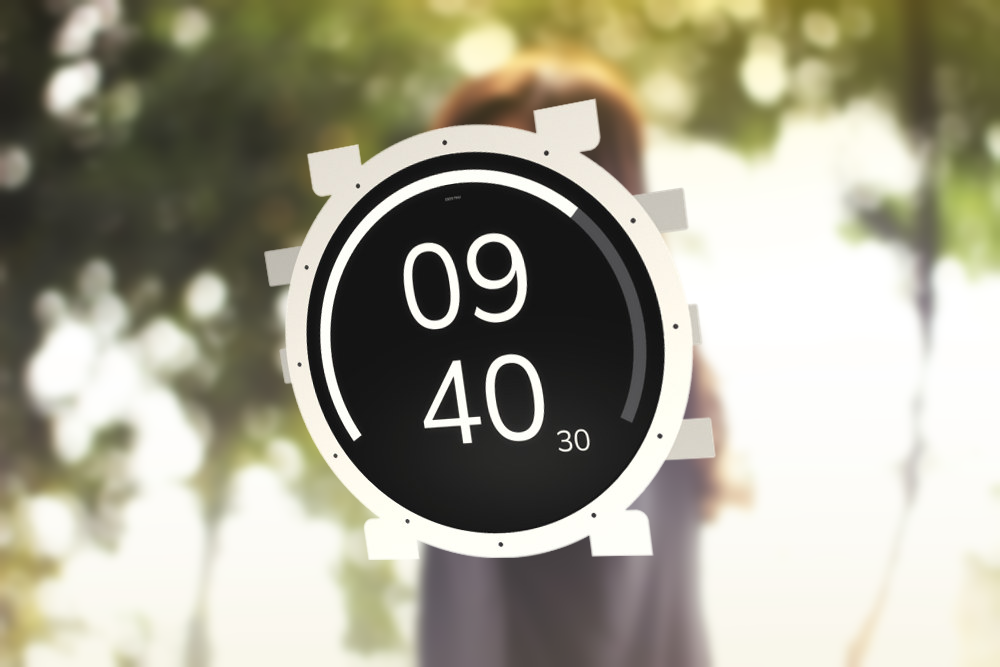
9:40:30
